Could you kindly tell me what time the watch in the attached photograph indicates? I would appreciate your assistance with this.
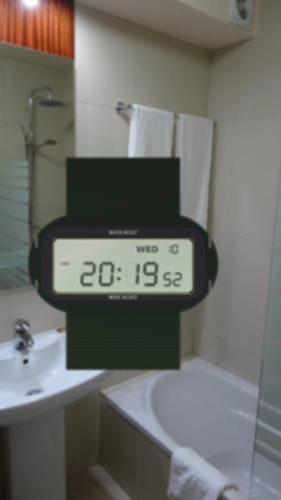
20:19:52
